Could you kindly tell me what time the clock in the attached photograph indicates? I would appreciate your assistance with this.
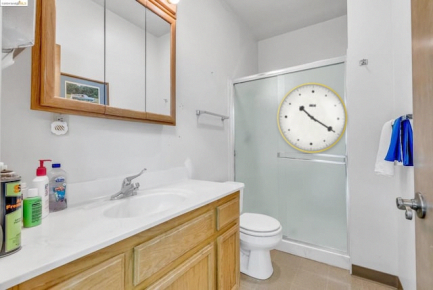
10:20
